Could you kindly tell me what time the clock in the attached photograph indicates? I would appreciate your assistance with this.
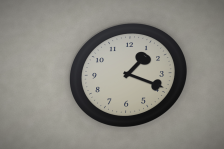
1:19
